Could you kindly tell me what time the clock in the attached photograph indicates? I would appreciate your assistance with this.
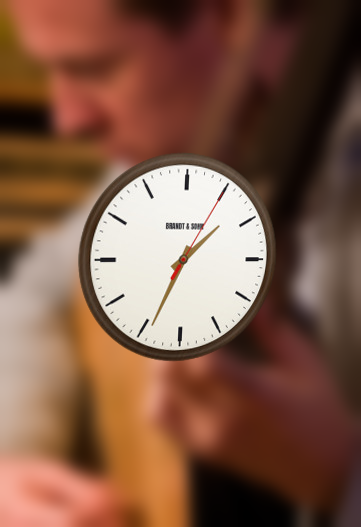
1:34:05
